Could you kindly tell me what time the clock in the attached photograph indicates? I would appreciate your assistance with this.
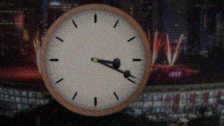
3:19
